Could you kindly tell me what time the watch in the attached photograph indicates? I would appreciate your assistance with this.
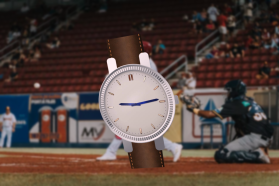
9:14
